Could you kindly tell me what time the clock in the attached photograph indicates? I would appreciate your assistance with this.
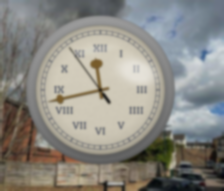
11:42:54
